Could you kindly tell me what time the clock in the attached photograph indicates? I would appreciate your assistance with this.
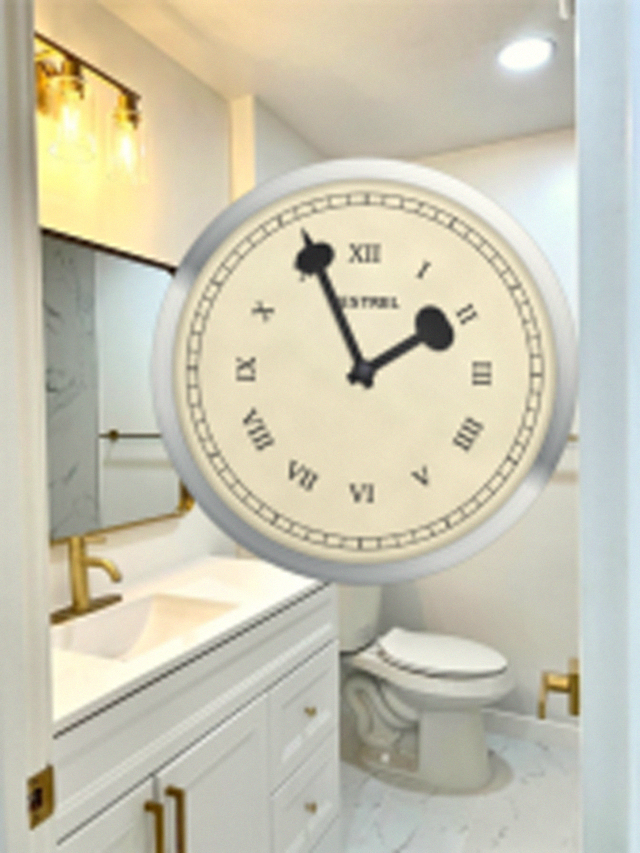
1:56
